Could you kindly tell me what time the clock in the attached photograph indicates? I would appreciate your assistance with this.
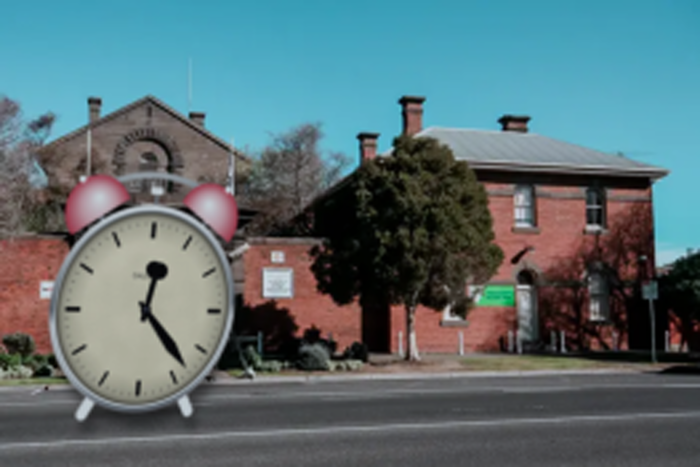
12:23
